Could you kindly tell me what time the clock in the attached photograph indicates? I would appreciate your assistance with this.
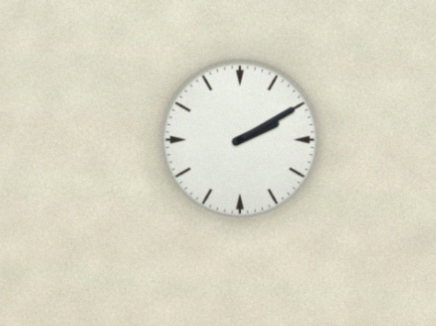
2:10
